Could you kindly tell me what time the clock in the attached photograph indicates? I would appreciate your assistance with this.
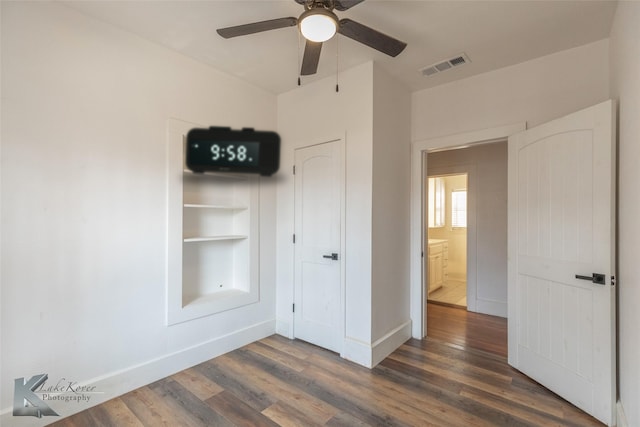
9:58
